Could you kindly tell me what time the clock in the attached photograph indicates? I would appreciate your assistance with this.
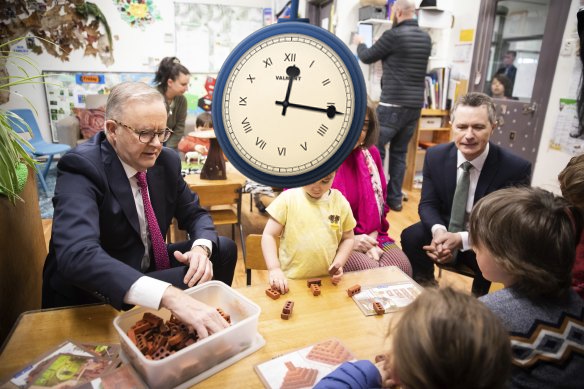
12:16
